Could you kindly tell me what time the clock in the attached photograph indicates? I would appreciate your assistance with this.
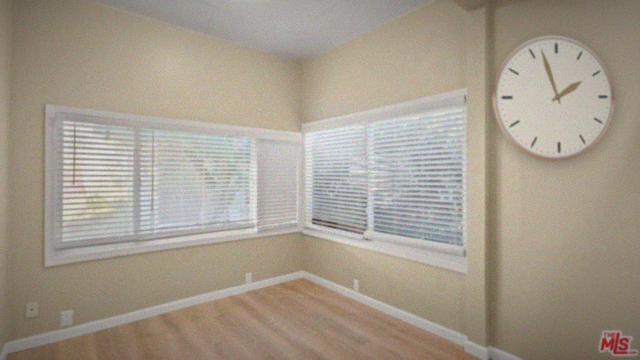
1:57
